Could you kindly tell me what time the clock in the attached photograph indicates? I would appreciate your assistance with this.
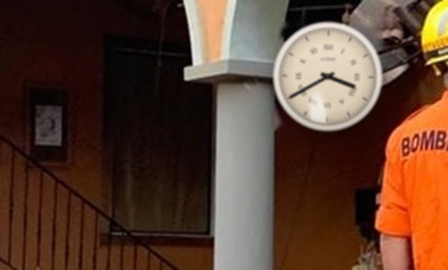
3:40
